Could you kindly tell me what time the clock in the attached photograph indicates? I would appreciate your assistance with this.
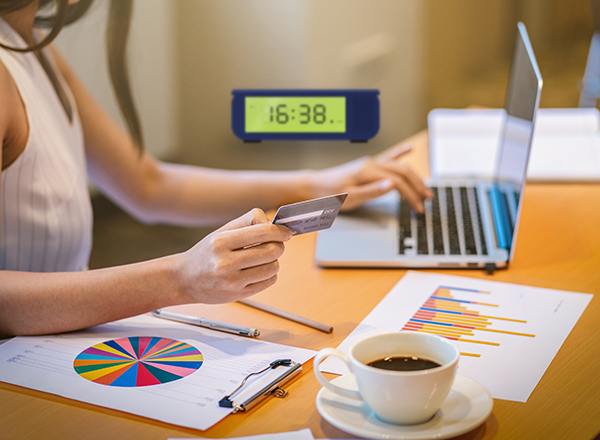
16:38
